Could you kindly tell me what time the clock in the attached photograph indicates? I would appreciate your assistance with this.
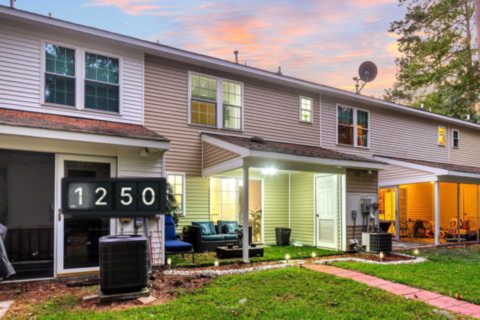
12:50
